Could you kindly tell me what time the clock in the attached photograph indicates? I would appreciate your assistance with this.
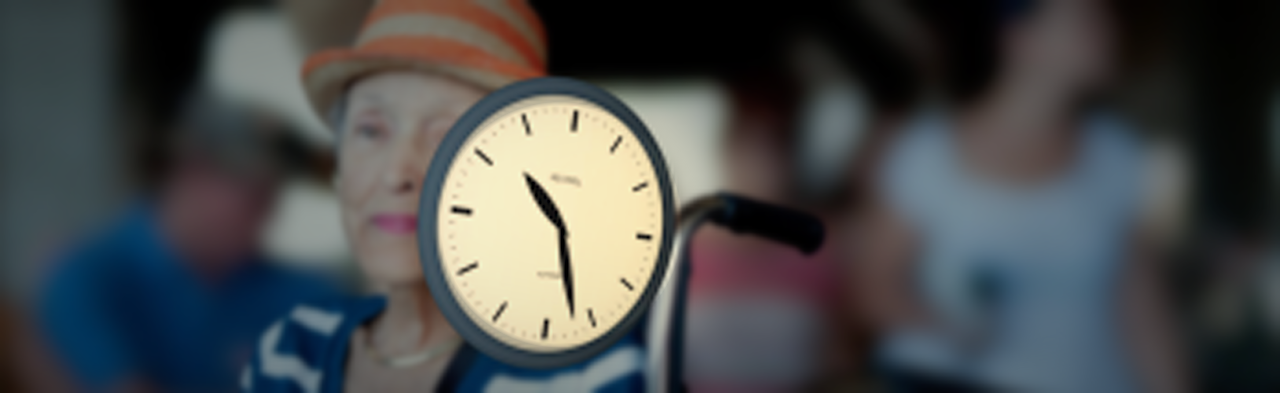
10:27
